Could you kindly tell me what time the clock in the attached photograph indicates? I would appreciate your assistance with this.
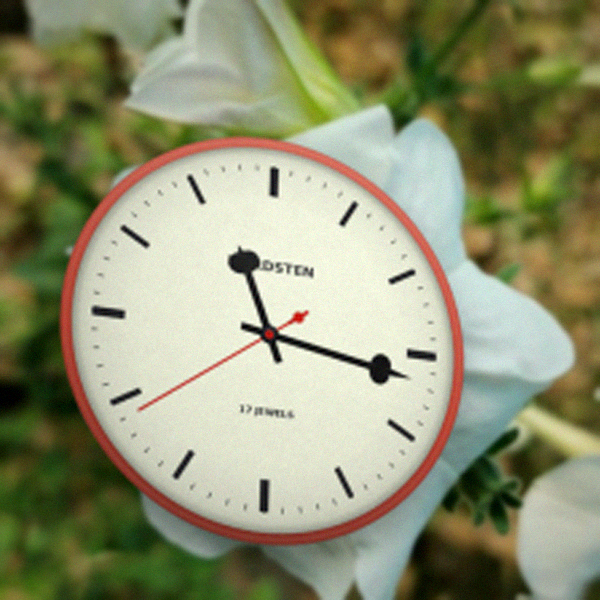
11:16:39
